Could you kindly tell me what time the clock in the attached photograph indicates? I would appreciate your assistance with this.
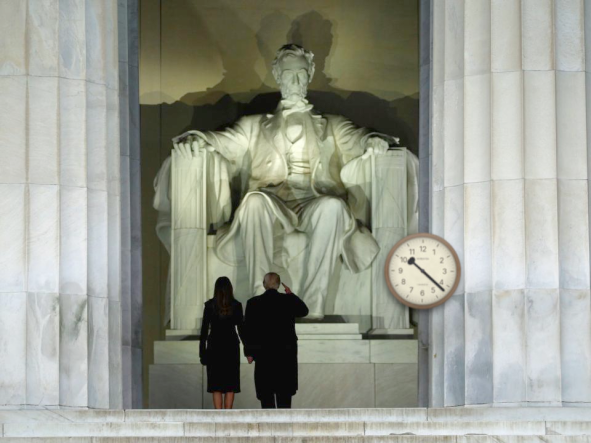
10:22
